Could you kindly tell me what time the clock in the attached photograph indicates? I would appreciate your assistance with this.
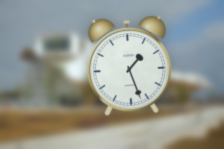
1:27
